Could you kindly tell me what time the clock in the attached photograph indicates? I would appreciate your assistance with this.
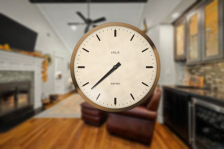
7:38
